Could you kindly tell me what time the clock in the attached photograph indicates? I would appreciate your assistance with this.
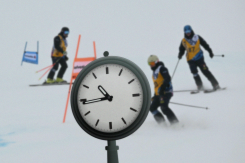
10:44
